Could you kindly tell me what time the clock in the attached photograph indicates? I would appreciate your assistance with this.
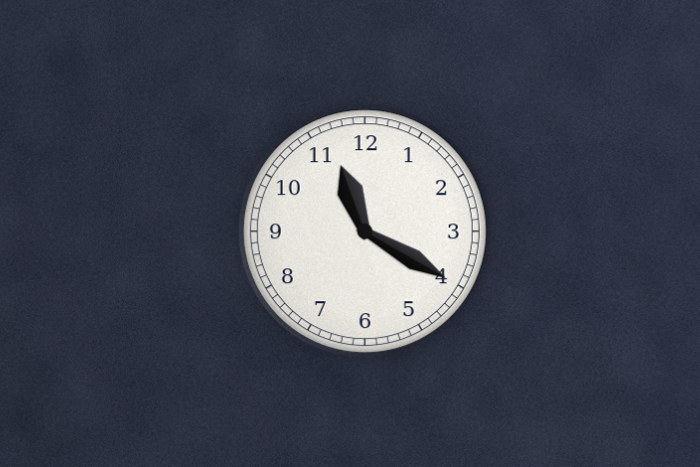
11:20
